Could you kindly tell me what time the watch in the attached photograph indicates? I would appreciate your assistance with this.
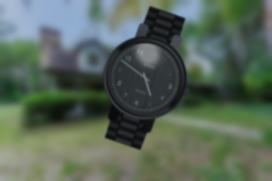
4:48
